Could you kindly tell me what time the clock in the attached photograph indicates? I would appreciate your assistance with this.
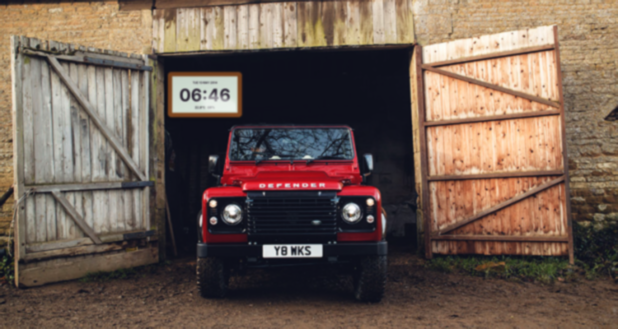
6:46
